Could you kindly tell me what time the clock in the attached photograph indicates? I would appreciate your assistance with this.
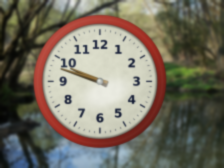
9:48
